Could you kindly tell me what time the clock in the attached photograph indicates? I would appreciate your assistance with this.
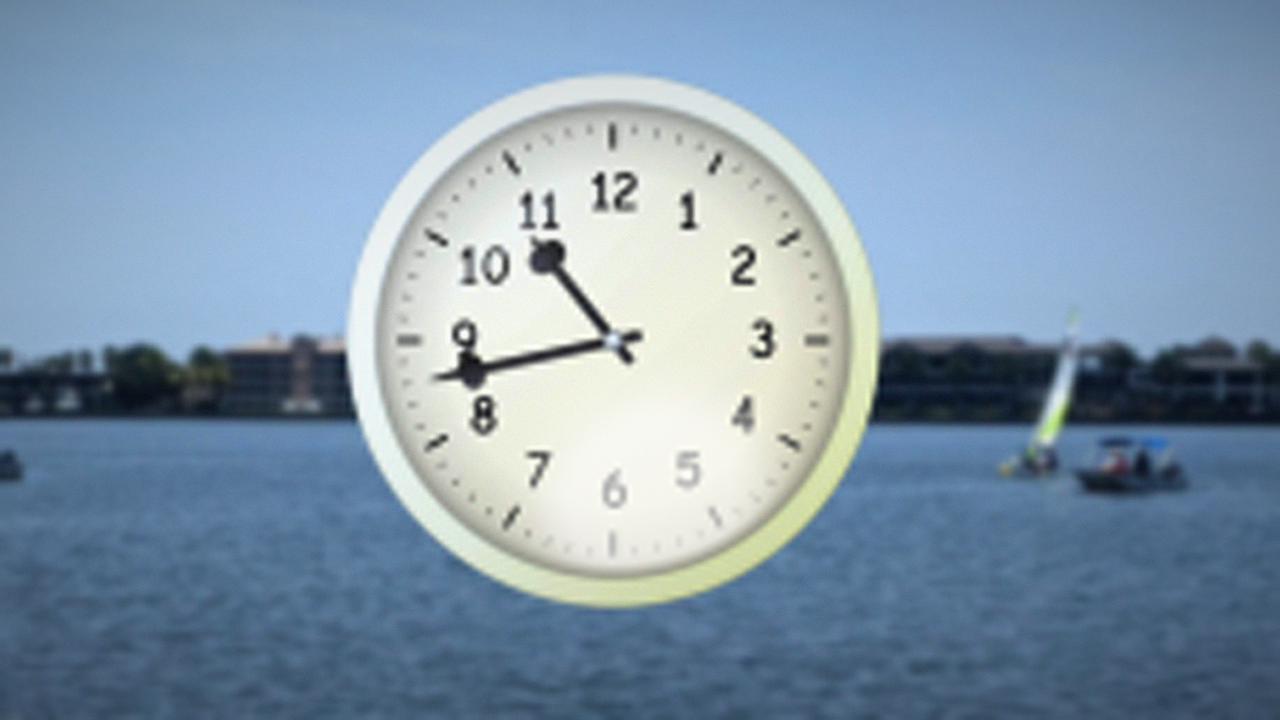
10:43
